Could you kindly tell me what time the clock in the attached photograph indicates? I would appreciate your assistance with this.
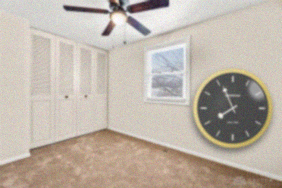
7:56
